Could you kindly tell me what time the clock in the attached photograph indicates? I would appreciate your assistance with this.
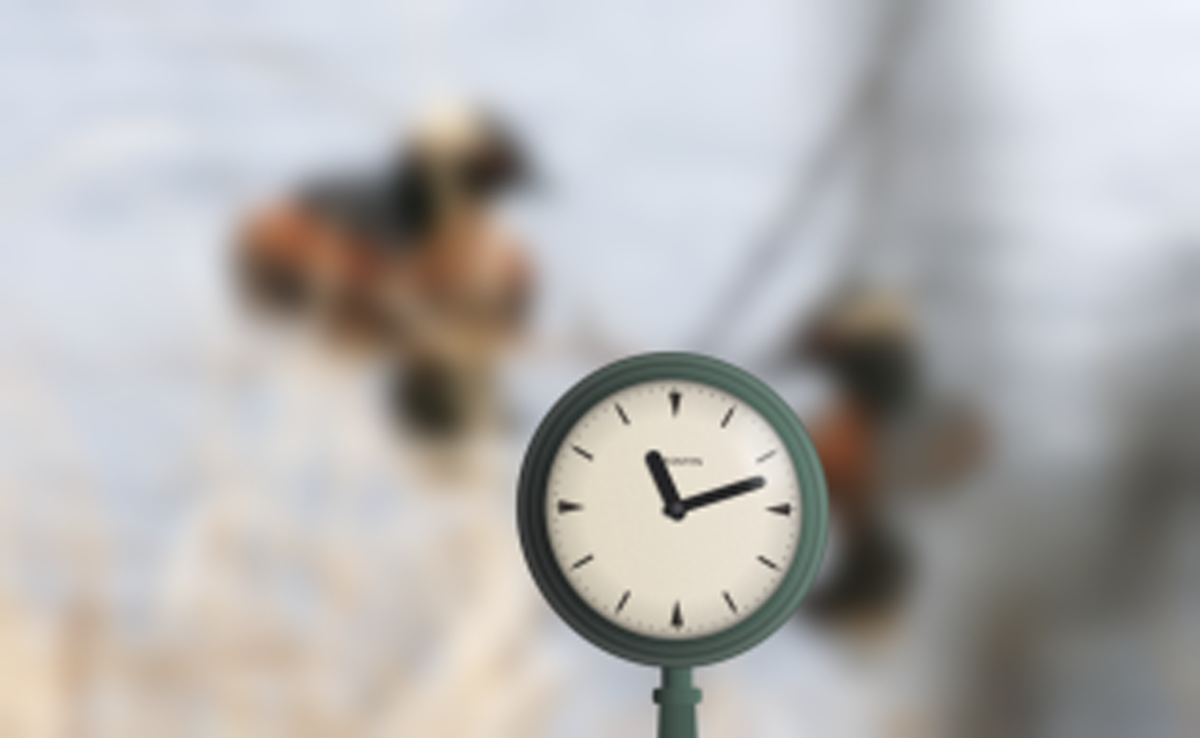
11:12
